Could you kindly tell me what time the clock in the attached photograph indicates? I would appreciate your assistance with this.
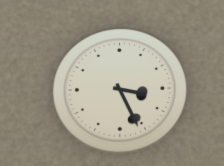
3:26
